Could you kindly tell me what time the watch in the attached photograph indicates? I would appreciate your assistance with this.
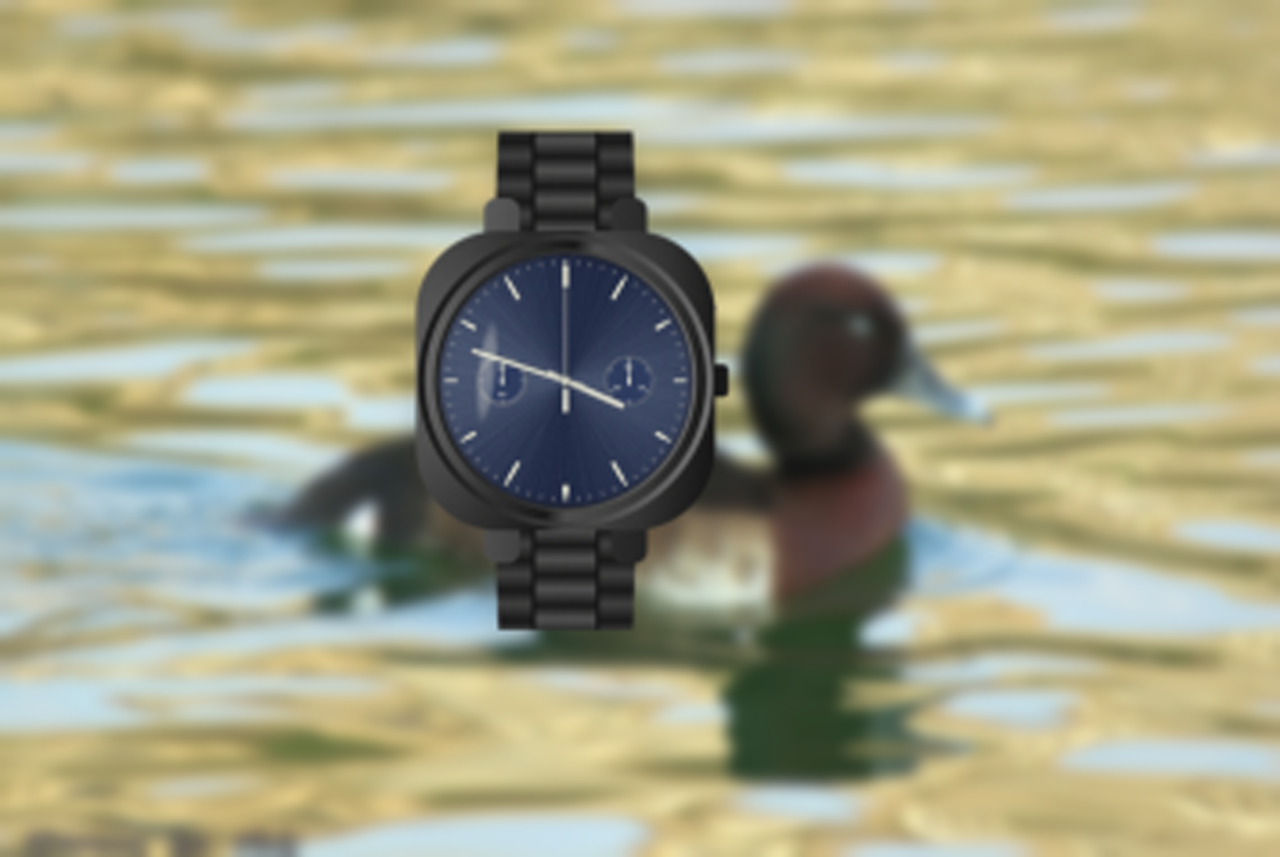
3:48
